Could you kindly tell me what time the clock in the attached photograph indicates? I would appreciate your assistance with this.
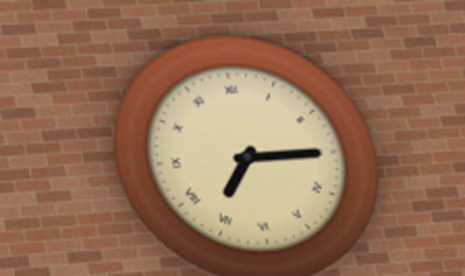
7:15
